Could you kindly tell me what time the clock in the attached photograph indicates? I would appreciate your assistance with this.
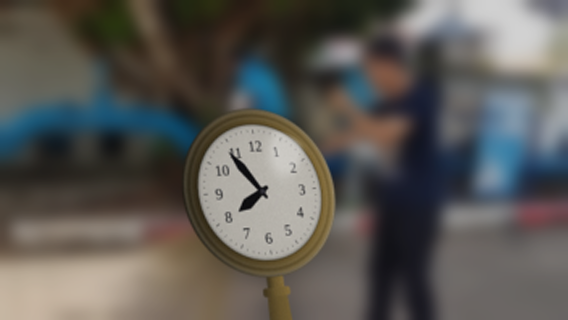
7:54
